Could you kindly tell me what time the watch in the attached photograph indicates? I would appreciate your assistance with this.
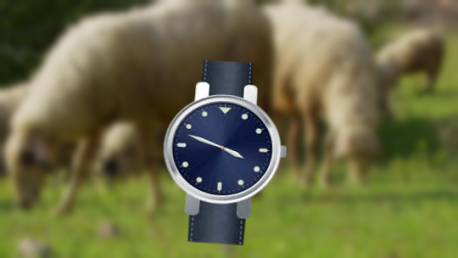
3:48
